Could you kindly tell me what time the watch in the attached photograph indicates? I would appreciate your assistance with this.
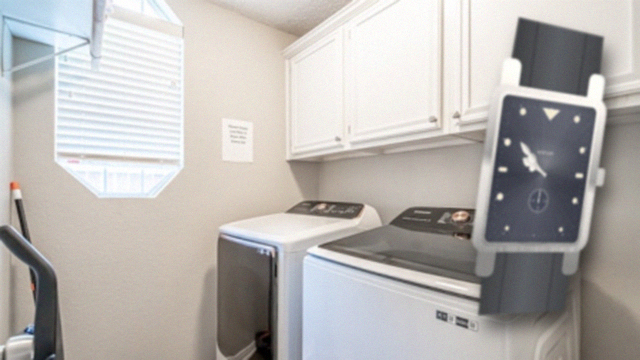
9:52
